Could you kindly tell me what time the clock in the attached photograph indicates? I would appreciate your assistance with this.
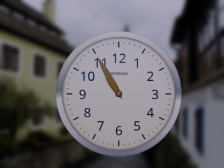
10:55
